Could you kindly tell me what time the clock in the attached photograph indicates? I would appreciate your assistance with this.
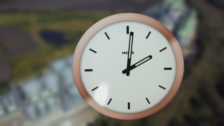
2:01
